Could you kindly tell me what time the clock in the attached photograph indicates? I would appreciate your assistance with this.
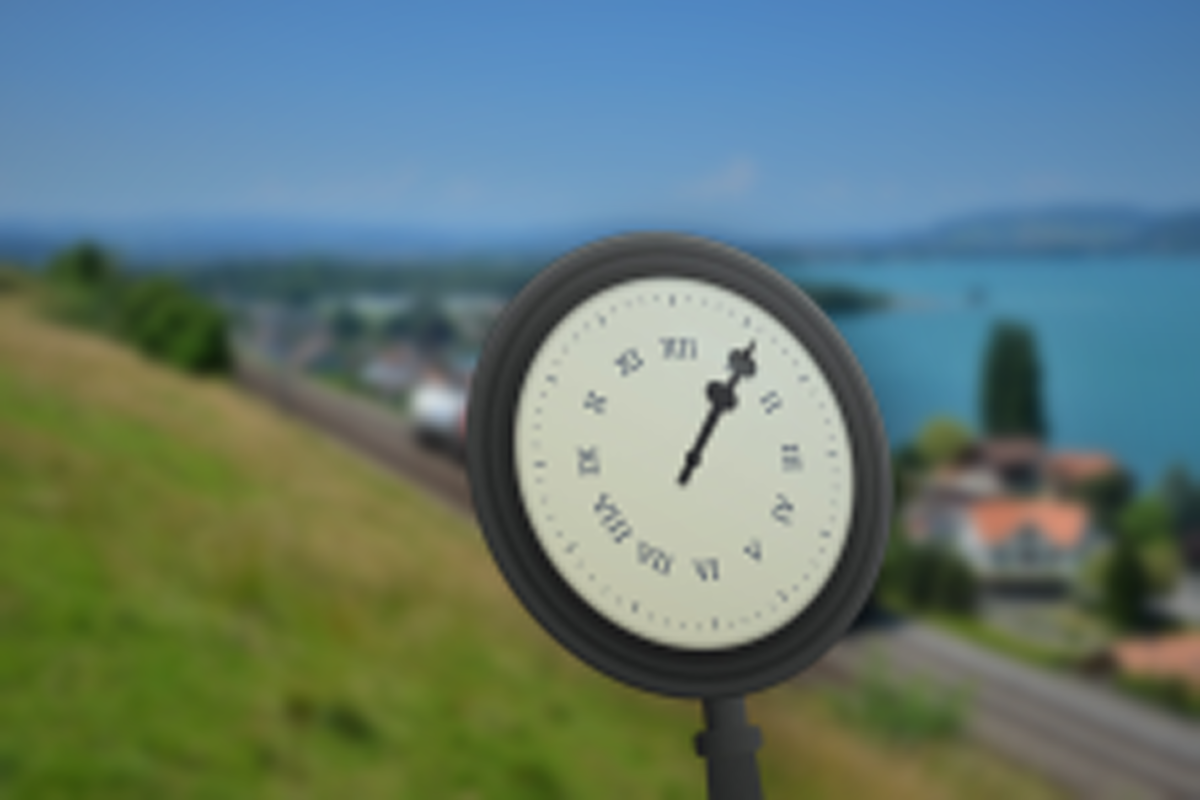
1:06
